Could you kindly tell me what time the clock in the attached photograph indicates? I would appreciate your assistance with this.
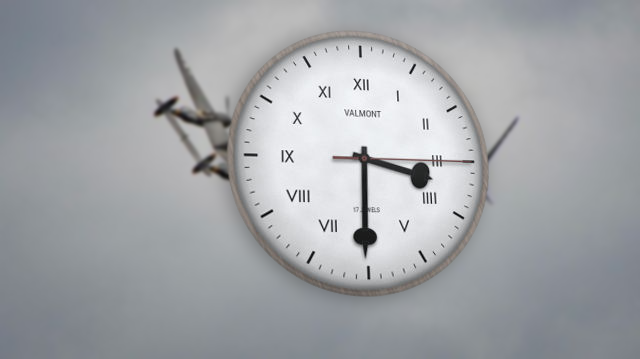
3:30:15
